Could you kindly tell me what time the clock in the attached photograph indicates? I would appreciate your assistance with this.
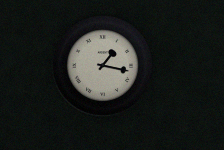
1:17
